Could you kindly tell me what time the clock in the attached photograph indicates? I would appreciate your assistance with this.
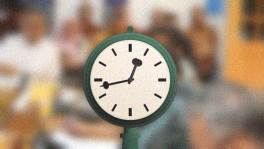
12:43
